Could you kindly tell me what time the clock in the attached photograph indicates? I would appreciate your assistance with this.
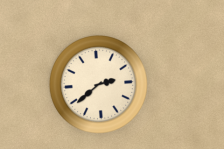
2:39
